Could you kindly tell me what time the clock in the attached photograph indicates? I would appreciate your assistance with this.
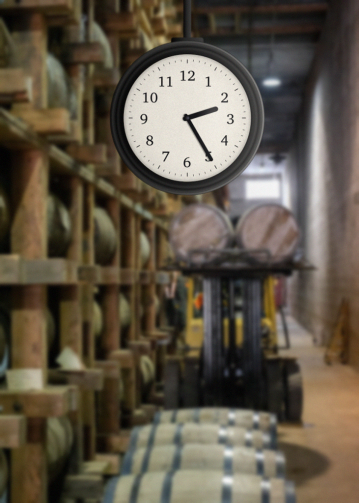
2:25
